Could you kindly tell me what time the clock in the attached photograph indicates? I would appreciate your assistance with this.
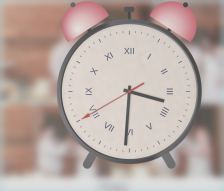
3:30:40
